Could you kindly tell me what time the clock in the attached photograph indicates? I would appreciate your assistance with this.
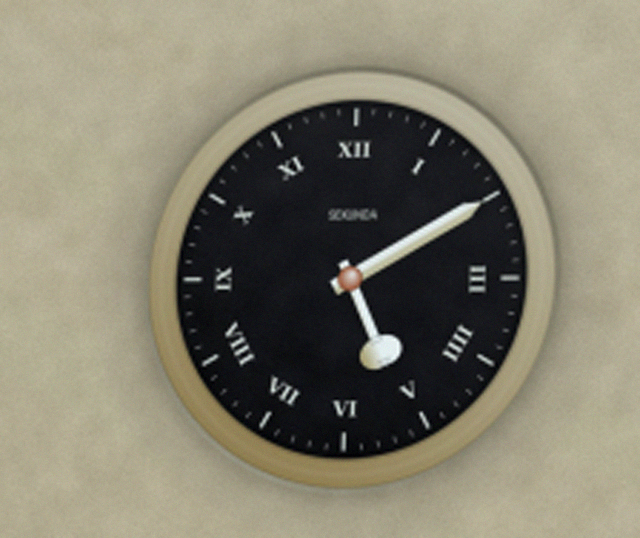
5:10
